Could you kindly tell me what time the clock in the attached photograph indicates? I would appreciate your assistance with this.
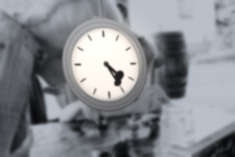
4:25
